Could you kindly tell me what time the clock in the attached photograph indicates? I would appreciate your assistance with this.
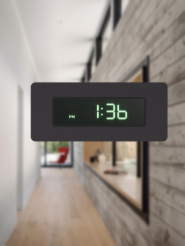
1:36
